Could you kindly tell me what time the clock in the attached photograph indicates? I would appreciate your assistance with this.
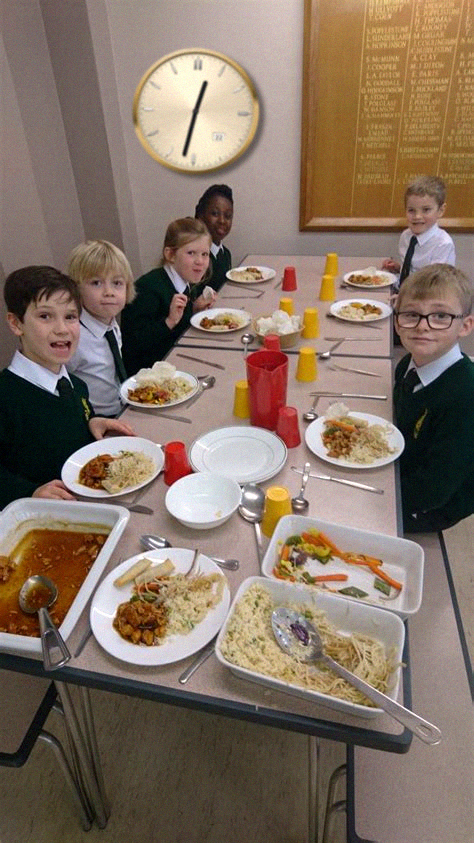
12:32
